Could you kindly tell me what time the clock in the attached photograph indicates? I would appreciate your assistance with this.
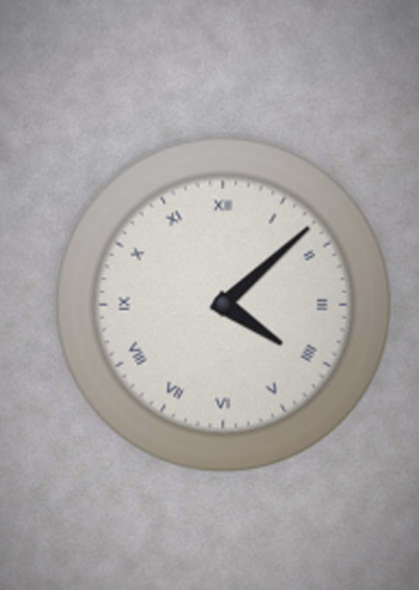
4:08
